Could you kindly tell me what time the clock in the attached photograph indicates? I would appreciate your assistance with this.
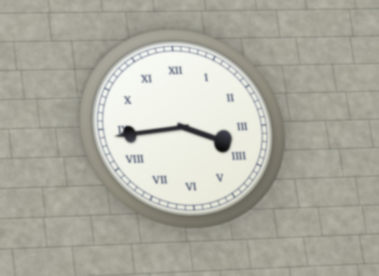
3:44
